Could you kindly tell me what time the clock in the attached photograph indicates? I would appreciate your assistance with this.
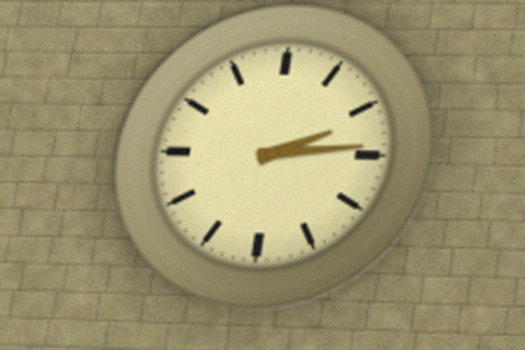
2:14
